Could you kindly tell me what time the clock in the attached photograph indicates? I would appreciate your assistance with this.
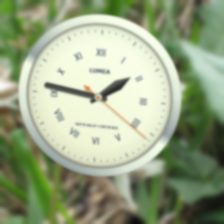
1:46:21
